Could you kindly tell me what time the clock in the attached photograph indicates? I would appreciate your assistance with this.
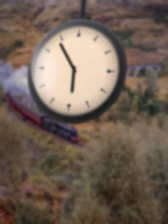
5:54
